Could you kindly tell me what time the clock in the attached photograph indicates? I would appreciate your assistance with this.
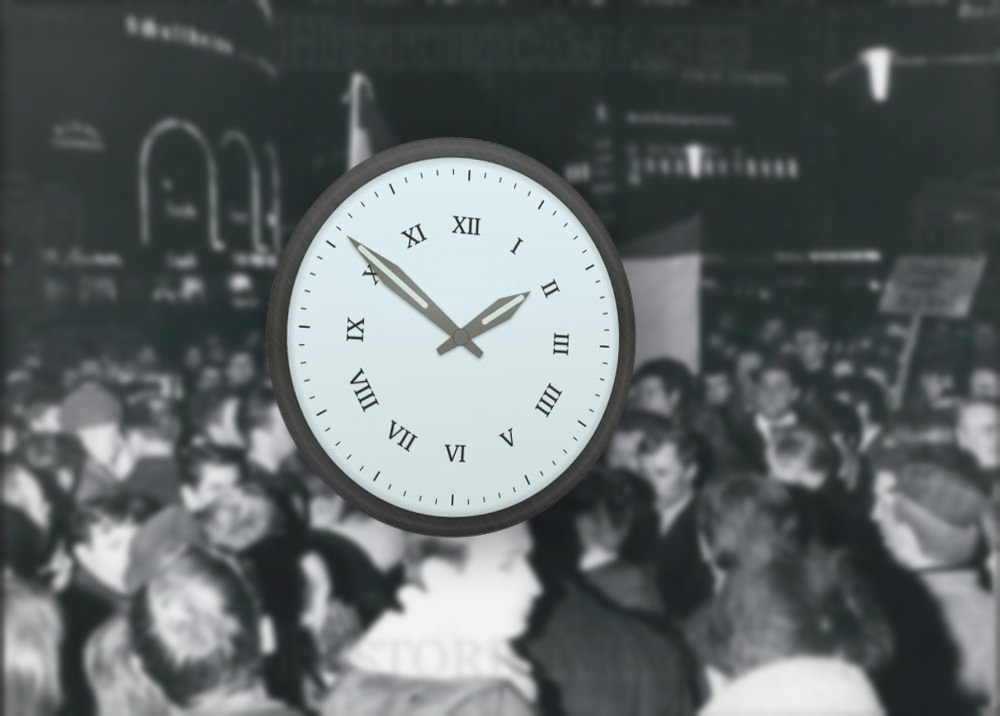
1:51
